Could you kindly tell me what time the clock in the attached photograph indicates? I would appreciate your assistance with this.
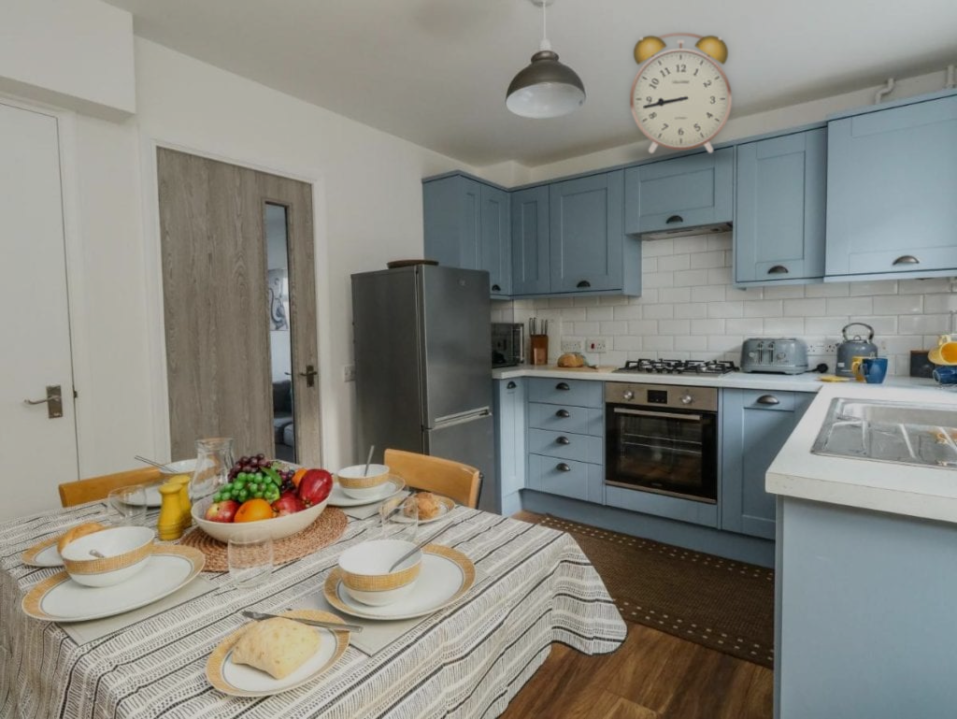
8:43
